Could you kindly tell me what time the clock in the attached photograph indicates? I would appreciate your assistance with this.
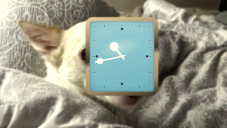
10:43
